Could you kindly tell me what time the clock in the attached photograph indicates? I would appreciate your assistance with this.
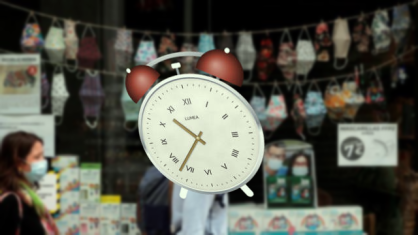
10:37
